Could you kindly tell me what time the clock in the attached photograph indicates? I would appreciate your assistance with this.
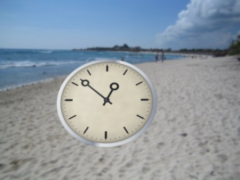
12:52
